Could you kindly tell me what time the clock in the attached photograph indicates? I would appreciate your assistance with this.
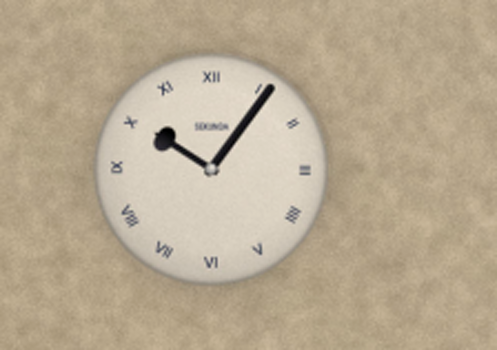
10:06
